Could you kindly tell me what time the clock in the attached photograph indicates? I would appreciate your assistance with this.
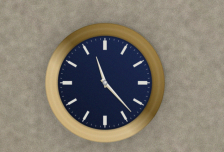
11:23
